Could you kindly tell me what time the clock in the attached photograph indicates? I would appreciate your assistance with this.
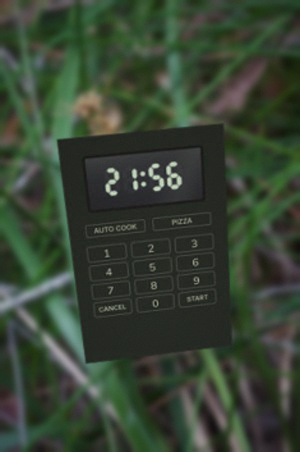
21:56
